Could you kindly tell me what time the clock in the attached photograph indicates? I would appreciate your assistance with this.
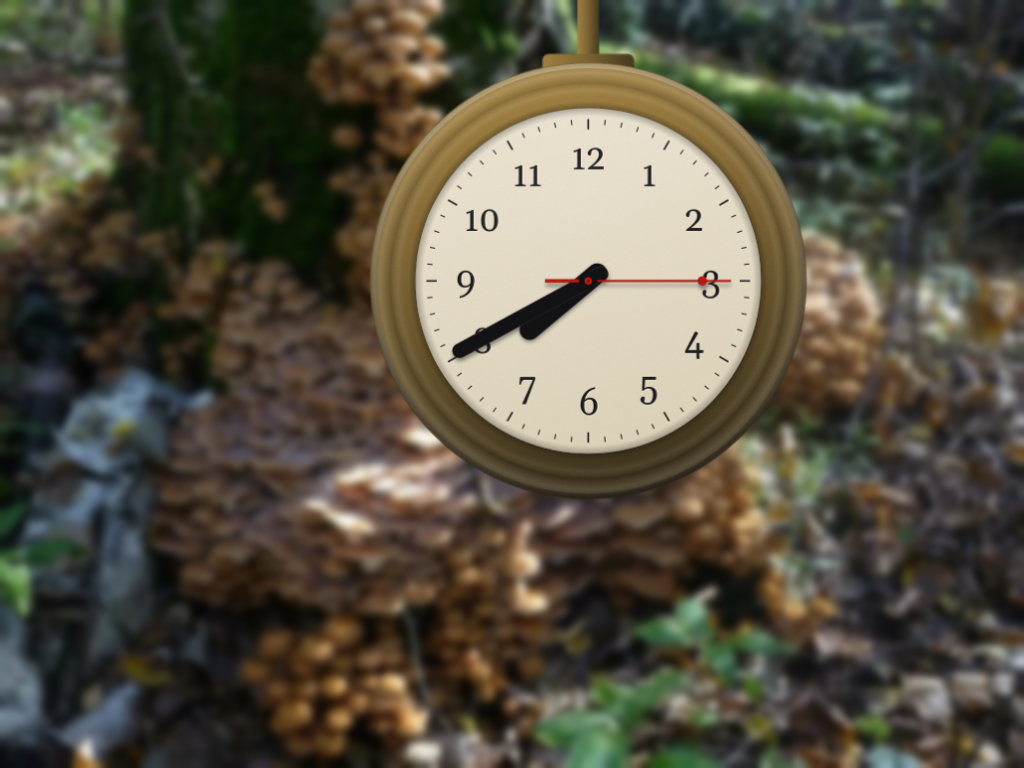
7:40:15
